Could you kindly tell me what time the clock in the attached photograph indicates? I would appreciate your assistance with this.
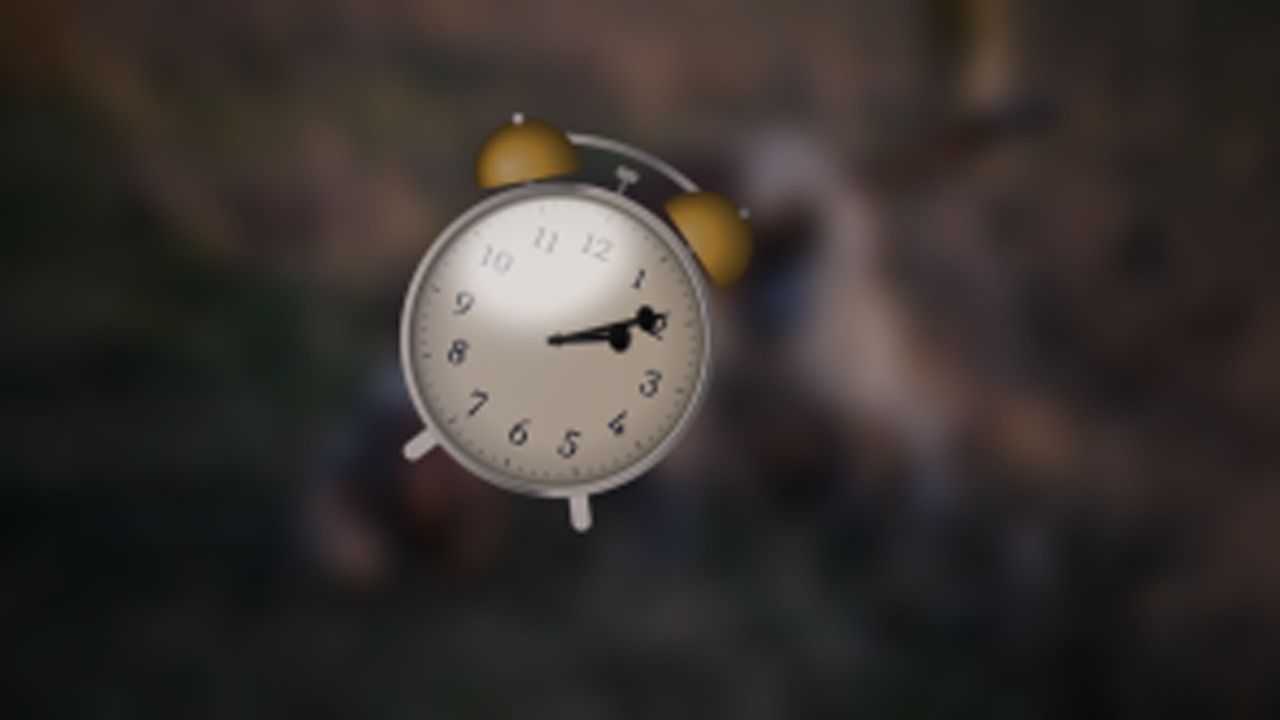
2:09
